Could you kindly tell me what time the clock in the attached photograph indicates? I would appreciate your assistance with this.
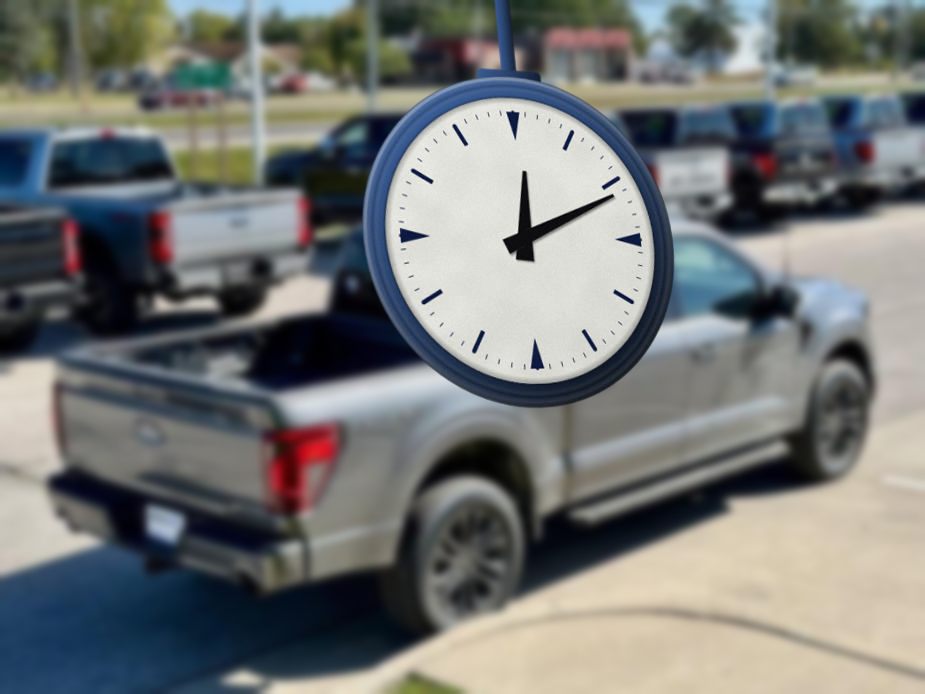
12:11
